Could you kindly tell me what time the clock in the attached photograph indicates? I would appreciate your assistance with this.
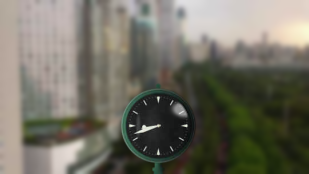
8:42
